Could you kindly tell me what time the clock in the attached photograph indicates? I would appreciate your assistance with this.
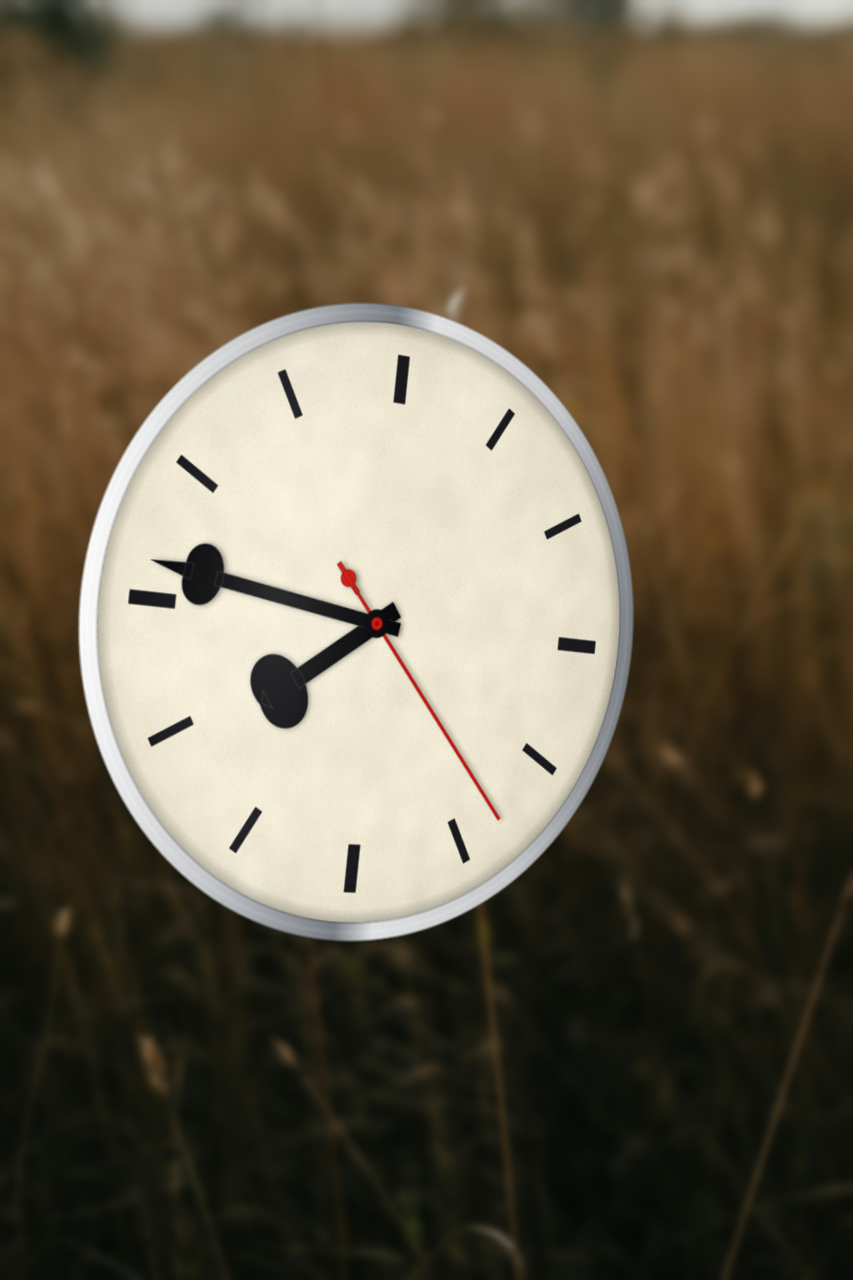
7:46:23
